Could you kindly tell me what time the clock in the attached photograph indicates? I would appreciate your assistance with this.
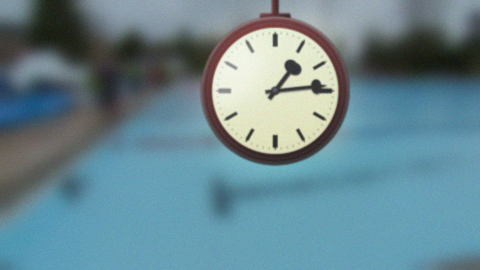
1:14
